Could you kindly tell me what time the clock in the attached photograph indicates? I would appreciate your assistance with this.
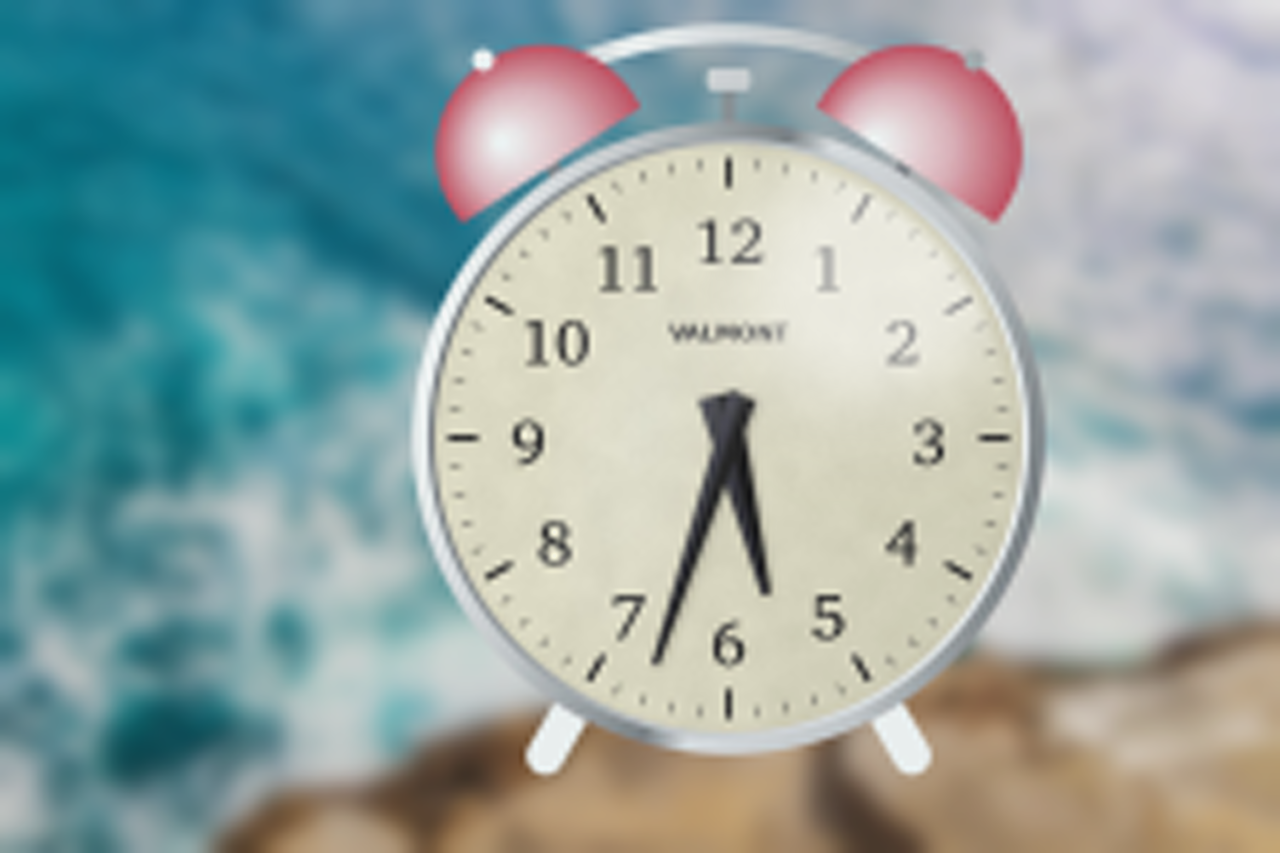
5:33
